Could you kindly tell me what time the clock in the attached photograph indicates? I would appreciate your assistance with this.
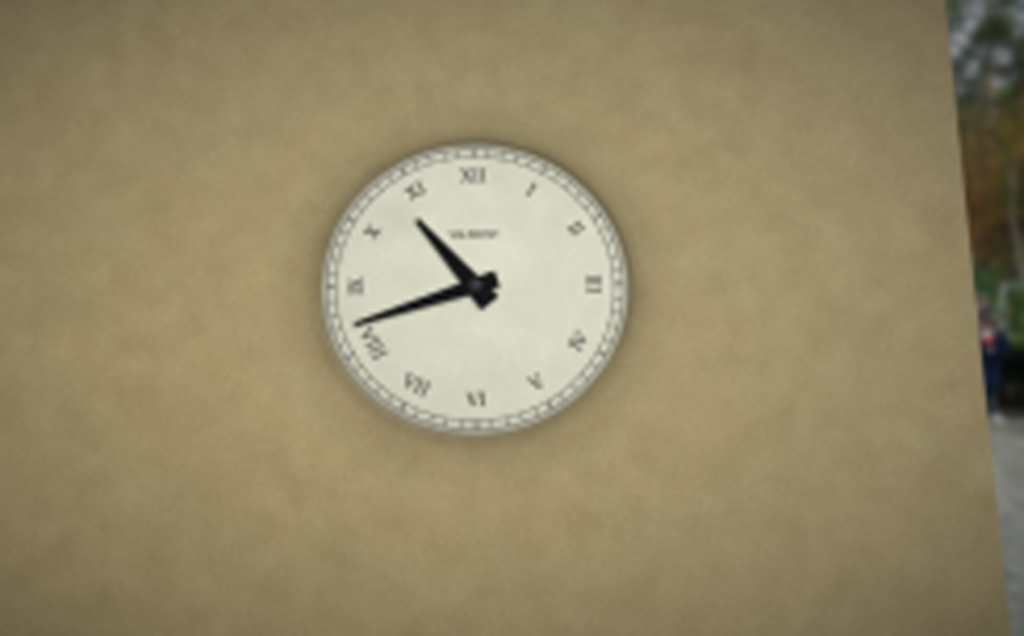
10:42
